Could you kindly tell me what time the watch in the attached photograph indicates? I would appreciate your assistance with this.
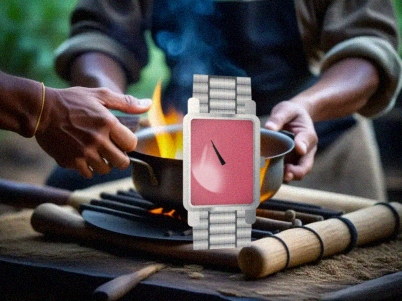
10:55
